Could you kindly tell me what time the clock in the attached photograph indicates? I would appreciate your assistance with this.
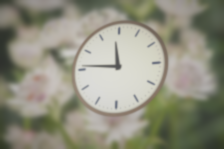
11:46
